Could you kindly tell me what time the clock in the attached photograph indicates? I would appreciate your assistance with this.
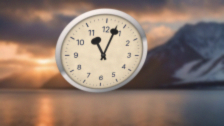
11:03
